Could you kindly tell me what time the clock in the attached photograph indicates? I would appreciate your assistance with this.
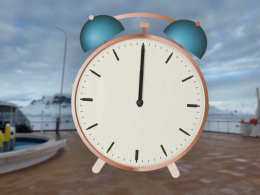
12:00
